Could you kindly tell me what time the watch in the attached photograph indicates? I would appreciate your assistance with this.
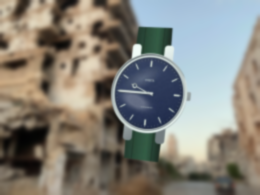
9:45
